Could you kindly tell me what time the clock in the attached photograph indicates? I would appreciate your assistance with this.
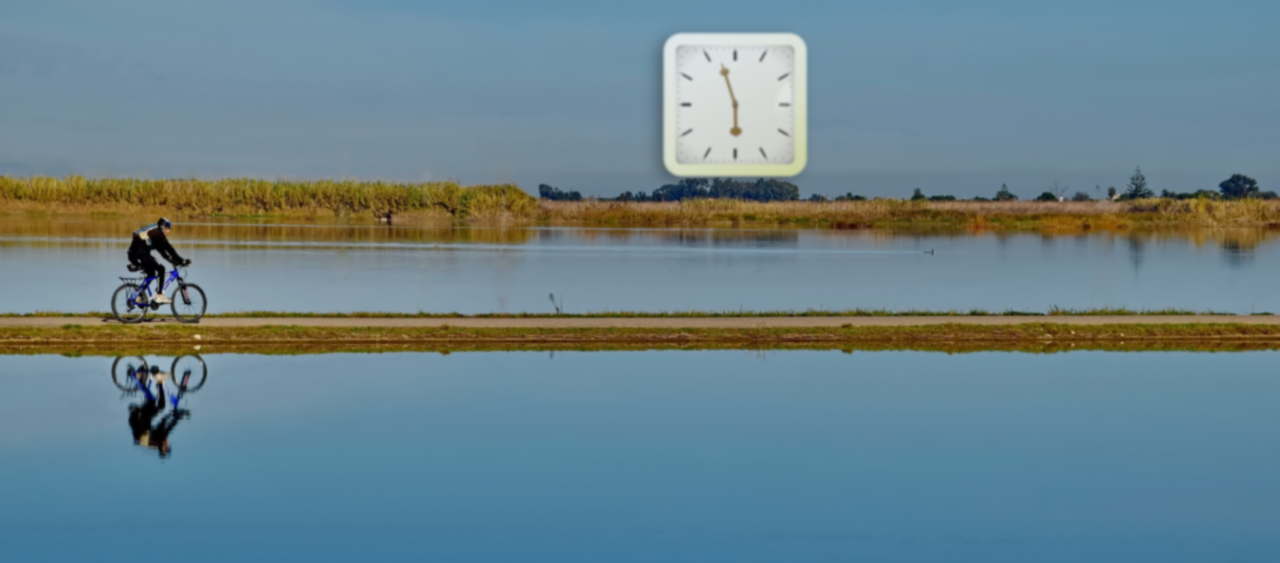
5:57
